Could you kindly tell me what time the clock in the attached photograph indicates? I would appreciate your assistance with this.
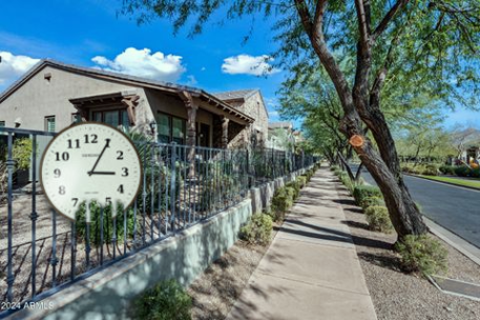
3:05
